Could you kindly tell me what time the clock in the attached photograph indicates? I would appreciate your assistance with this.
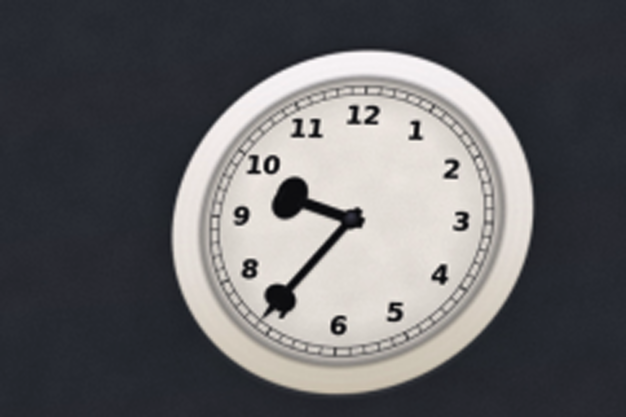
9:36
